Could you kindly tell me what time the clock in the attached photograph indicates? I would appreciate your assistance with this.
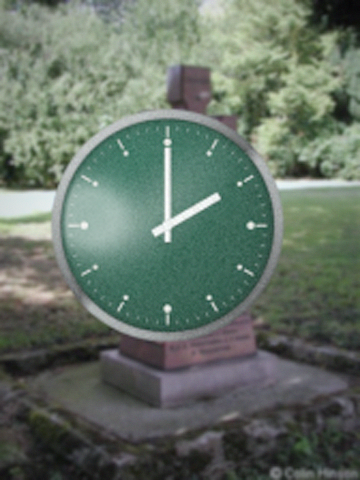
2:00
